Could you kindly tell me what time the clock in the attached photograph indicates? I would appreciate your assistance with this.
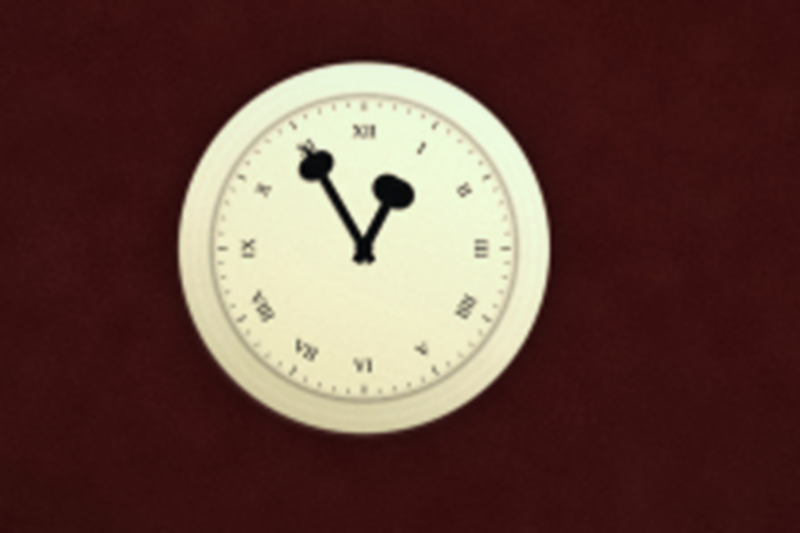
12:55
